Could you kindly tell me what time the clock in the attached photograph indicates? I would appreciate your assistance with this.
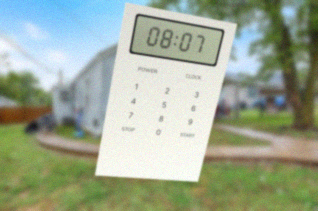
8:07
